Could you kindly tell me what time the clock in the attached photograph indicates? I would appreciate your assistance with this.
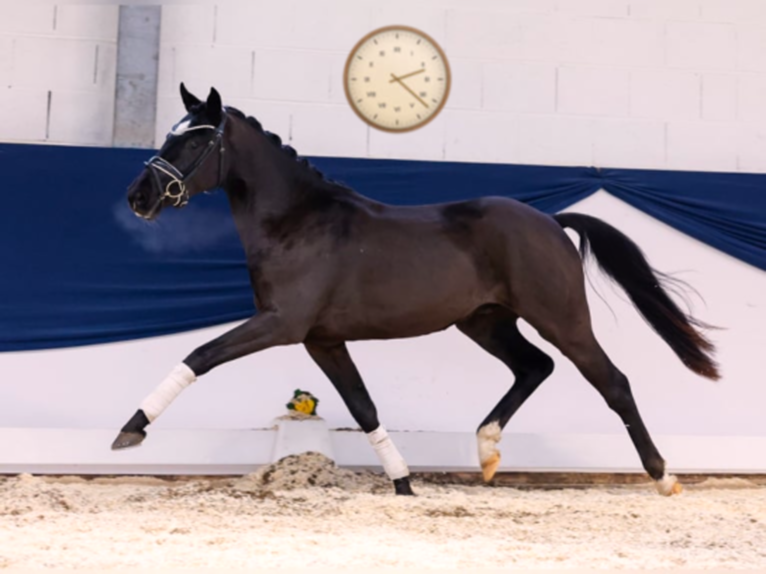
2:22
